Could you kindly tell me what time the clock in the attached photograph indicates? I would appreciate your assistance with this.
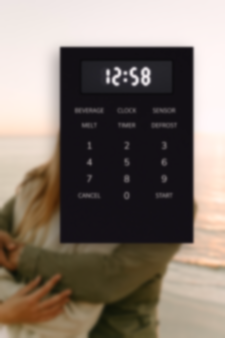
12:58
